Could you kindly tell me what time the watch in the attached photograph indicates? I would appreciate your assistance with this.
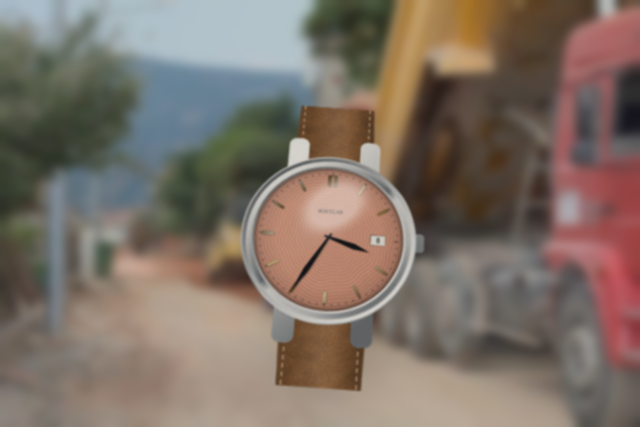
3:35
